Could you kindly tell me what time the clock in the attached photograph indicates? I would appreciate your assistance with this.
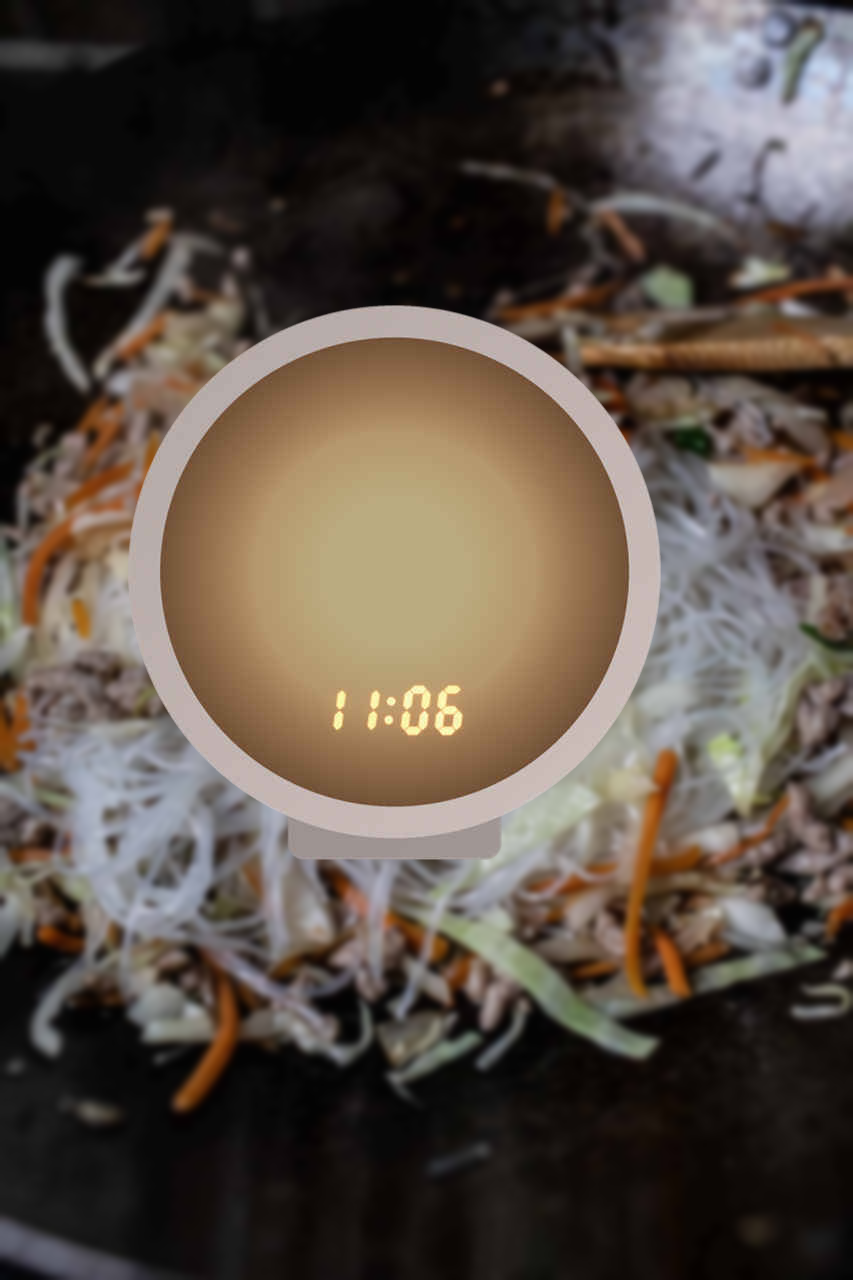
11:06
